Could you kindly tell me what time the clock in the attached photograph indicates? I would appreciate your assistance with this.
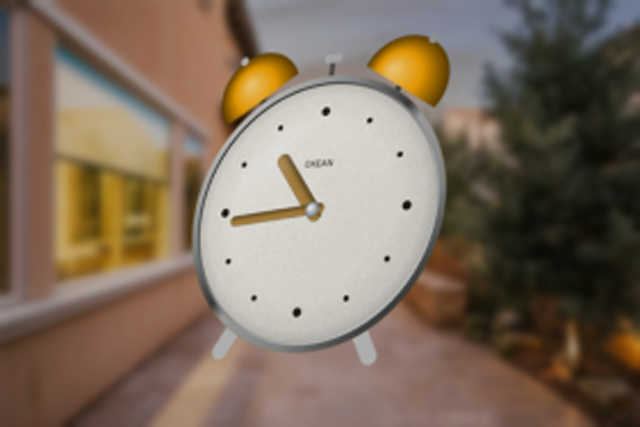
10:44
